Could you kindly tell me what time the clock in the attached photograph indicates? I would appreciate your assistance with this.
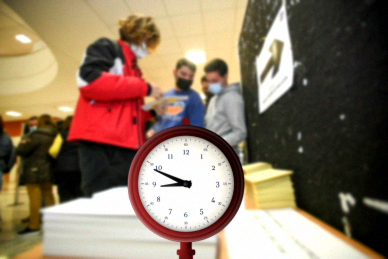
8:49
